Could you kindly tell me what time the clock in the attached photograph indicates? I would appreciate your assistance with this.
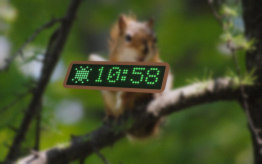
10:58
